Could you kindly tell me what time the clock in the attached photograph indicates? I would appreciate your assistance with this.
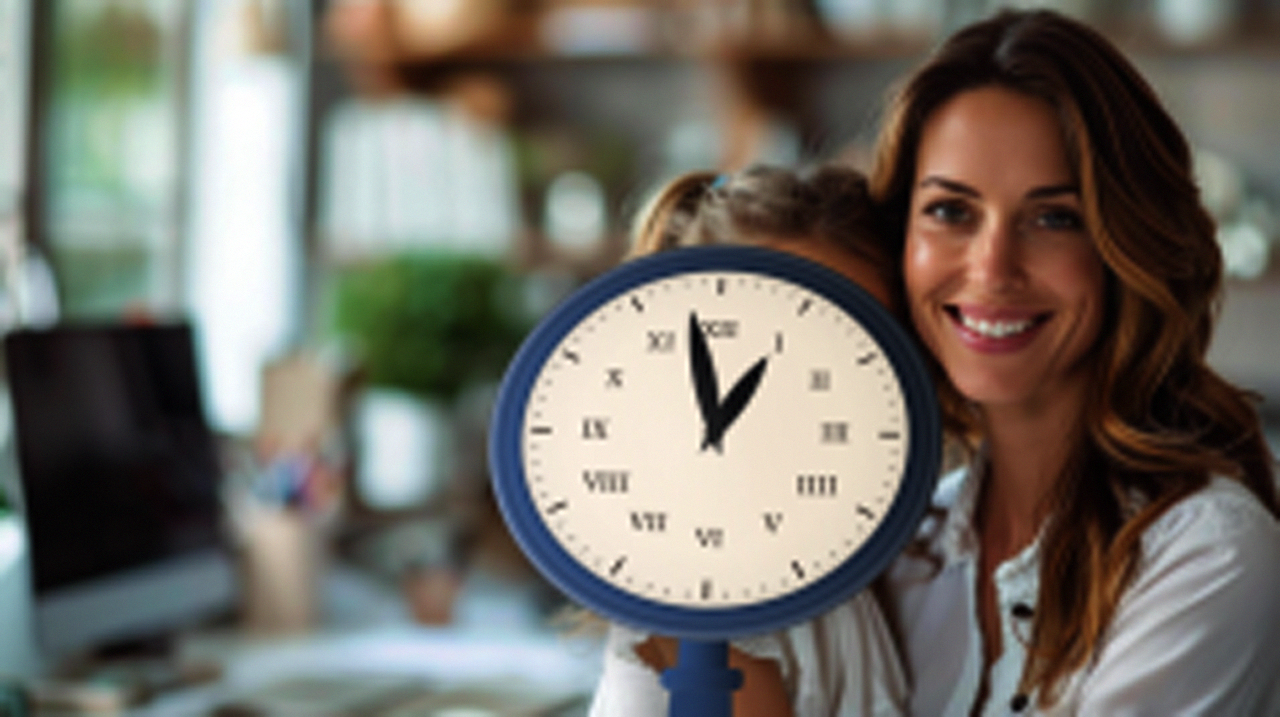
12:58
